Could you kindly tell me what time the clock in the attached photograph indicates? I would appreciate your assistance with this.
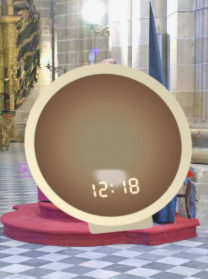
12:18
